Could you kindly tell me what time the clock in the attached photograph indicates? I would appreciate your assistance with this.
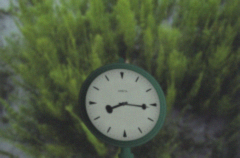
8:16
